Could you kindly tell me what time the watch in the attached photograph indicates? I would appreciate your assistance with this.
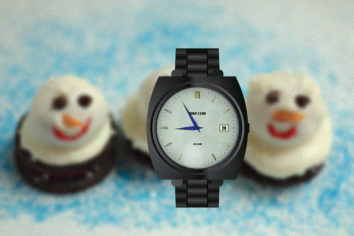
8:55
